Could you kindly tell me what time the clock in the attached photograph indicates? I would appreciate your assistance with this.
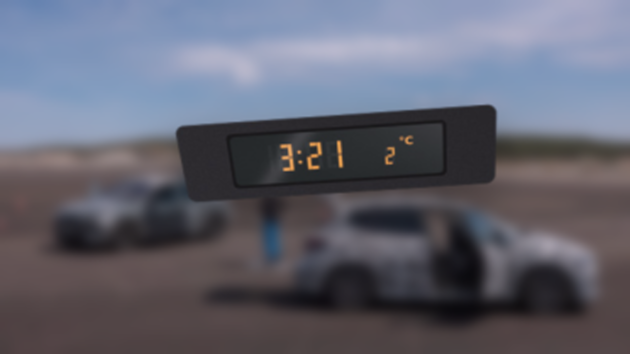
3:21
